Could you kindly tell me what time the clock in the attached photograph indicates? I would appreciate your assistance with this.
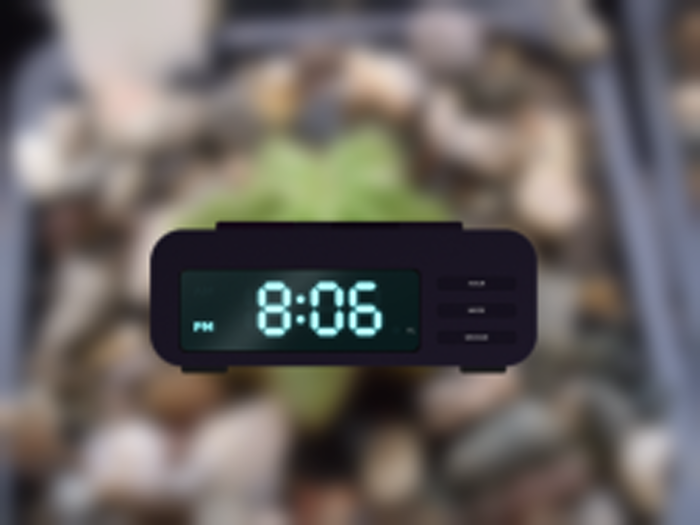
8:06
